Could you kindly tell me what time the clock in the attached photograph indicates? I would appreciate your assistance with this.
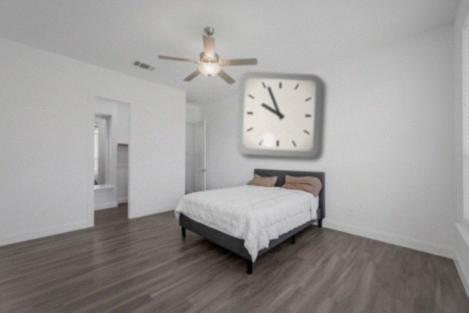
9:56
